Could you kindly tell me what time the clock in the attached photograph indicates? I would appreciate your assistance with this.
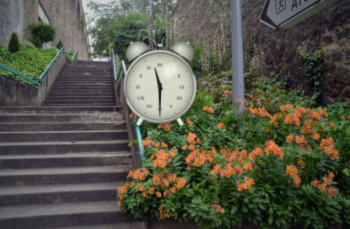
11:30
